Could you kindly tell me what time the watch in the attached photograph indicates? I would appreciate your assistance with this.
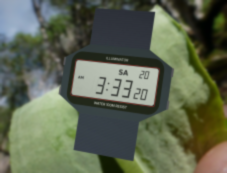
3:33:20
